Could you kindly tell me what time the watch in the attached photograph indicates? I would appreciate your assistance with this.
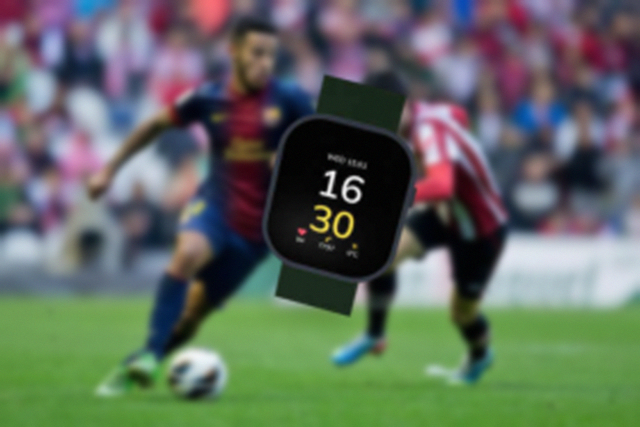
16:30
